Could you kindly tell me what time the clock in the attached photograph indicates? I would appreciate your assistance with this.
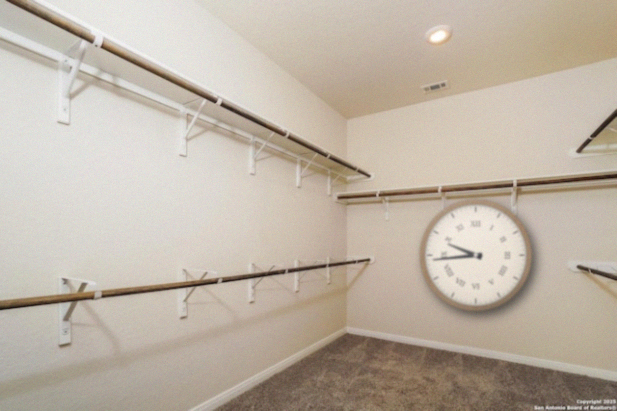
9:44
